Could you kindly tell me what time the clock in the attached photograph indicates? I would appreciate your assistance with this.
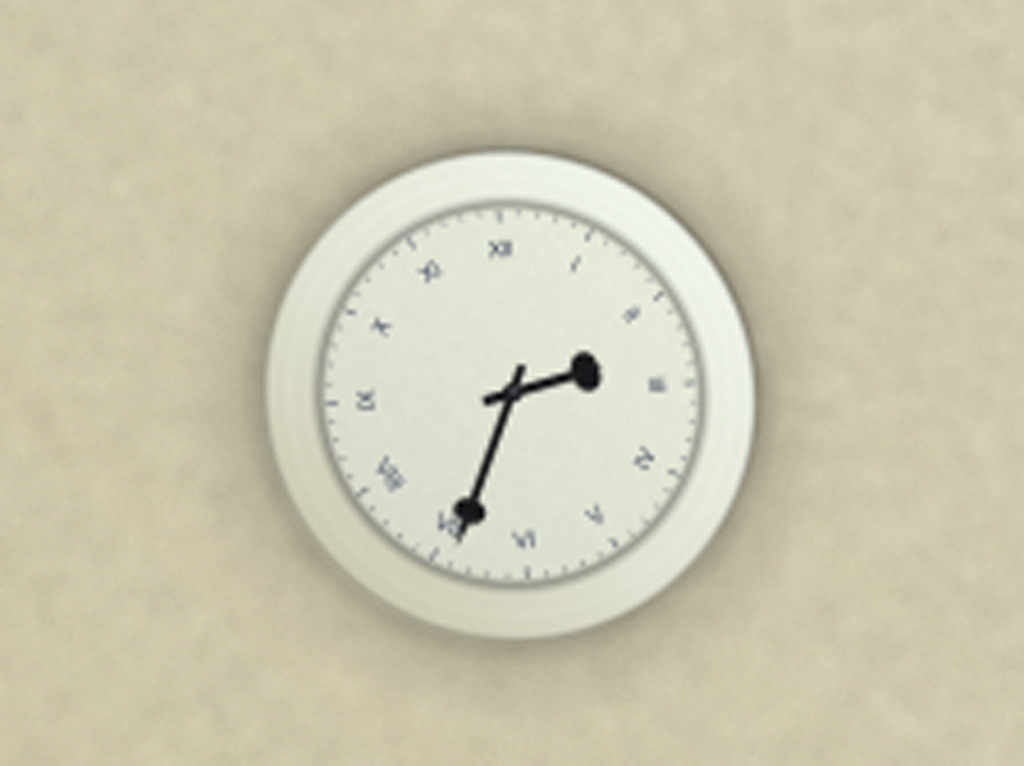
2:34
